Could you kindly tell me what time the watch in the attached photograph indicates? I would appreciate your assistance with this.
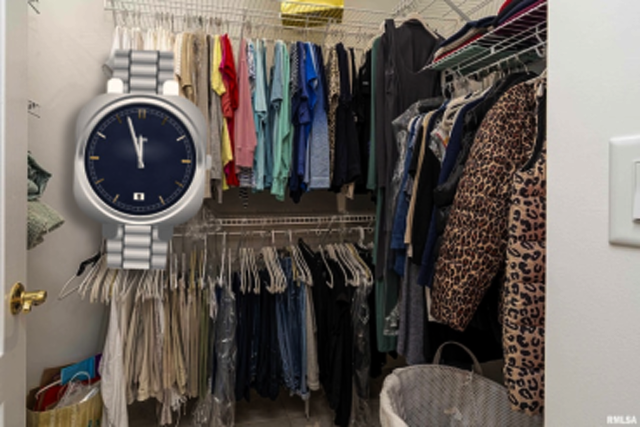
11:57
